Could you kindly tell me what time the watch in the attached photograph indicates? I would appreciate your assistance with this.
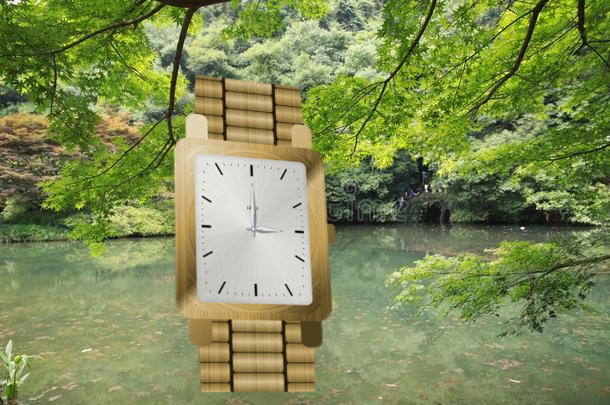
3:00
